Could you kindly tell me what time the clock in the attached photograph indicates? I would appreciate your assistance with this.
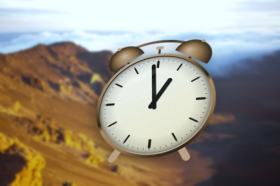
12:59
